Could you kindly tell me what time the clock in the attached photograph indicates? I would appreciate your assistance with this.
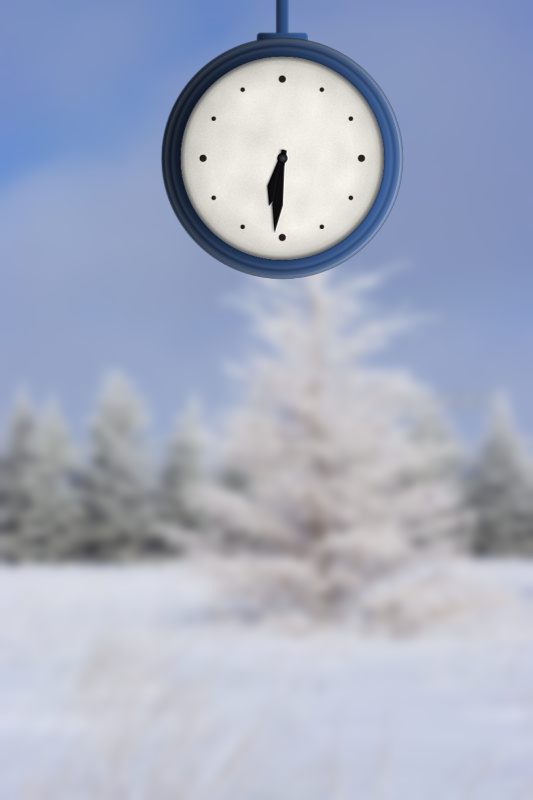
6:31
